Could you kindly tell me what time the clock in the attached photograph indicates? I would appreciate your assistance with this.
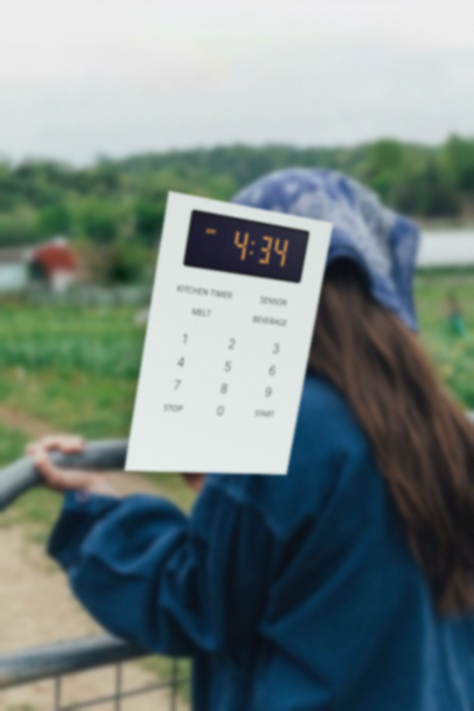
4:34
